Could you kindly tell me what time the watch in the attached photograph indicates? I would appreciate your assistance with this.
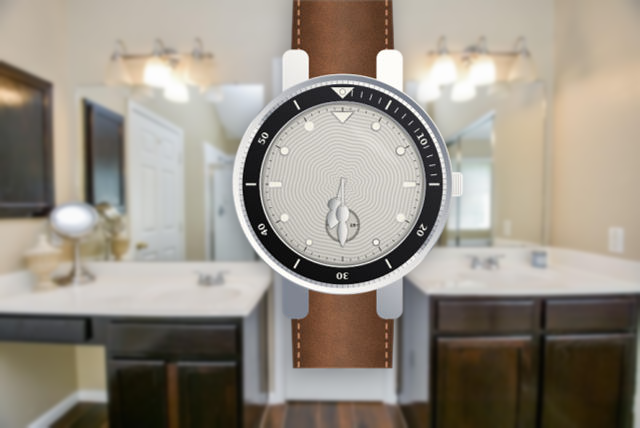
6:30
